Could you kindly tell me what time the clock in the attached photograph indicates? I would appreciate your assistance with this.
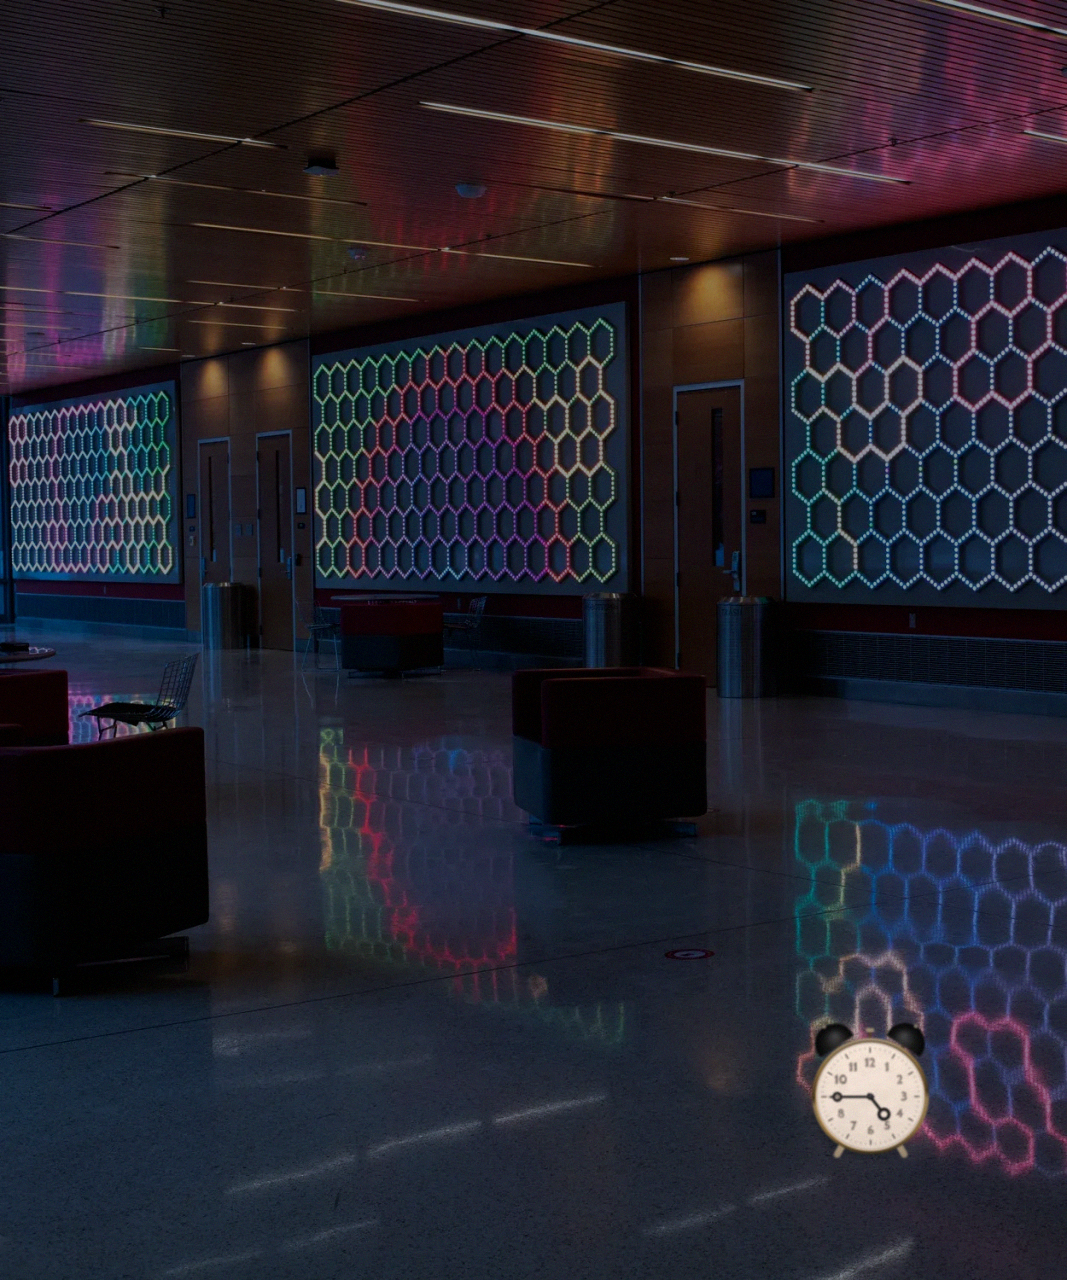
4:45
